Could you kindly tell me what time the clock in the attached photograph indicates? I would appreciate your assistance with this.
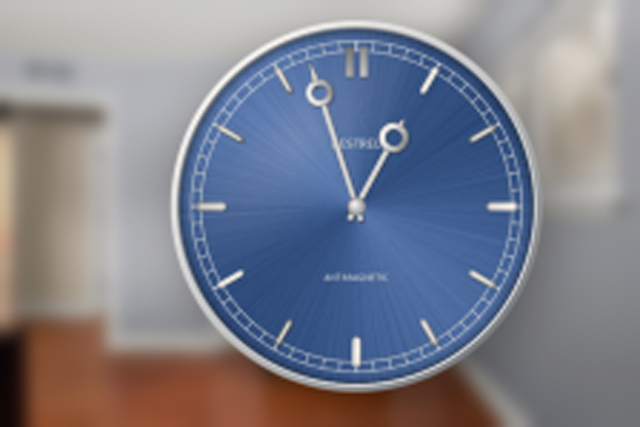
12:57
